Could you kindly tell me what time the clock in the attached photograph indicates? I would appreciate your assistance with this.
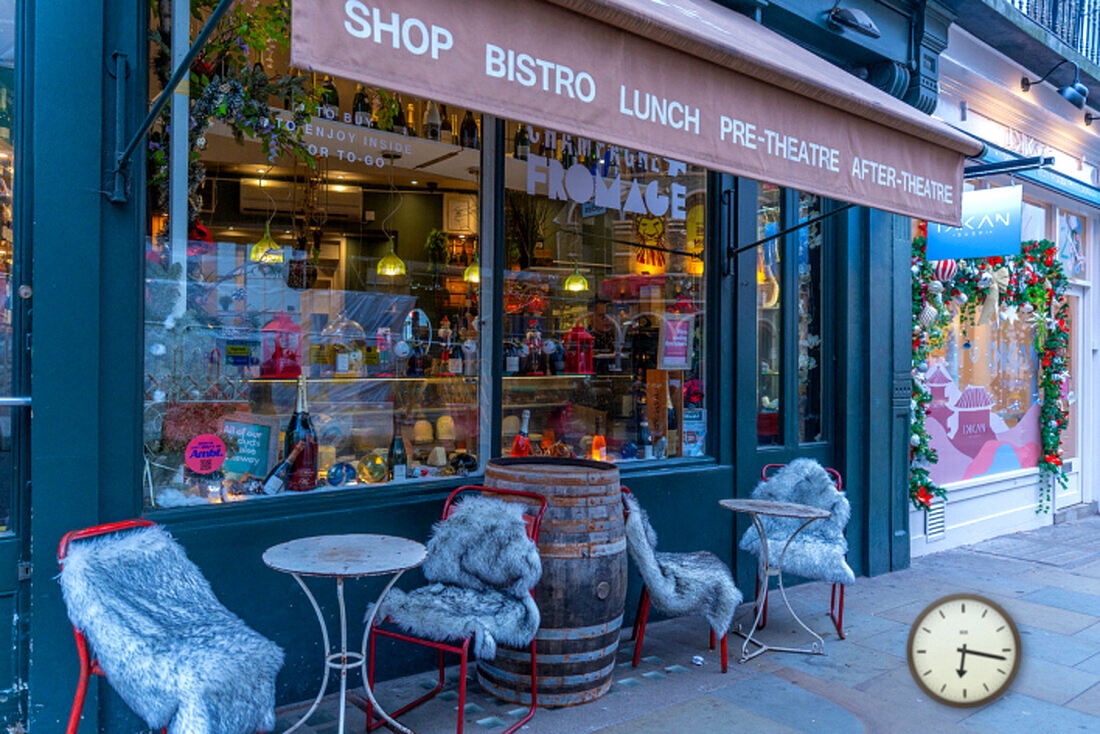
6:17
